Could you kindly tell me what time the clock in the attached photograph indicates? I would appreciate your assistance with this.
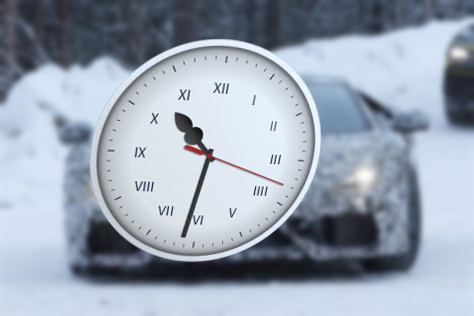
10:31:18
